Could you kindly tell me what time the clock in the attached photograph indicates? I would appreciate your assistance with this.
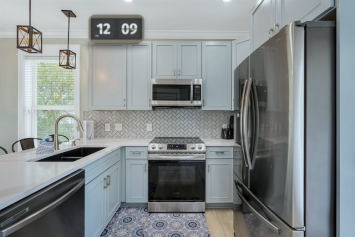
12:09
